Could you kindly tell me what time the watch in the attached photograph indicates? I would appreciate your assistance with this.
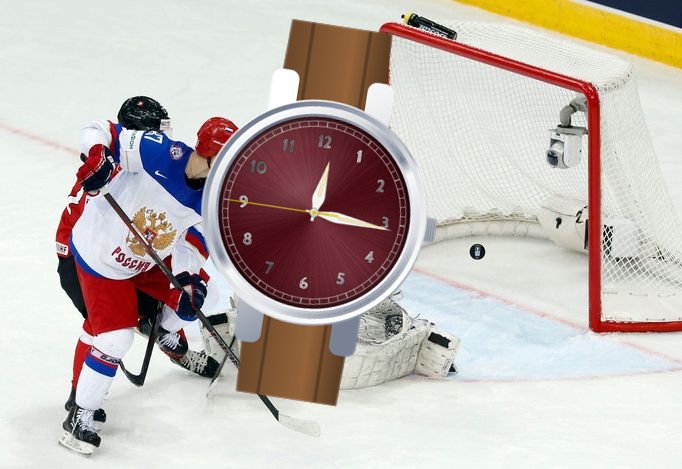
12:15:45
